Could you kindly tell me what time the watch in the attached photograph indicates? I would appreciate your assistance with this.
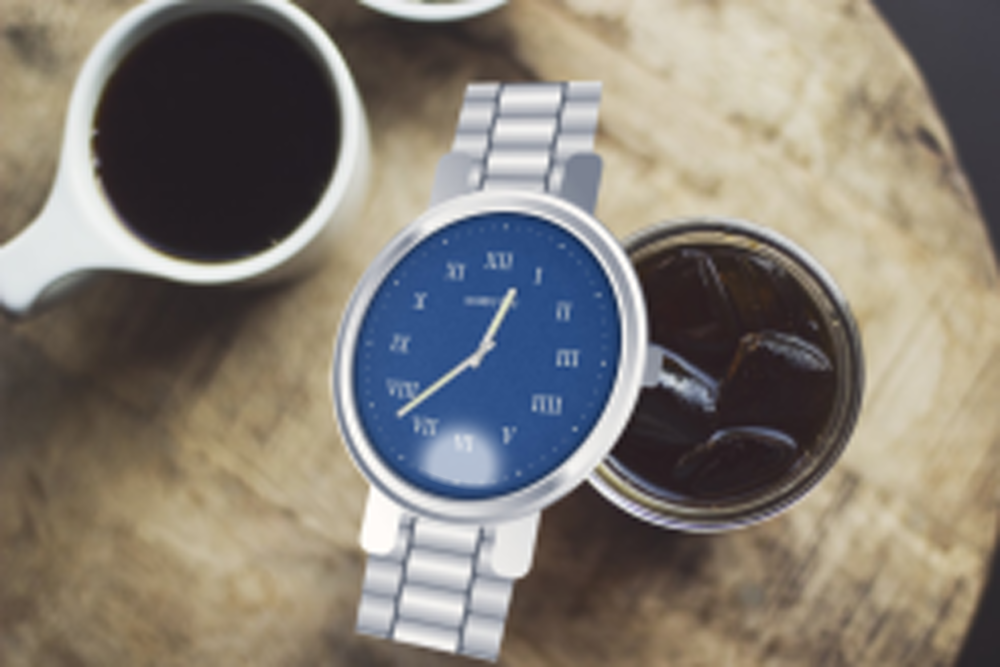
12:38
